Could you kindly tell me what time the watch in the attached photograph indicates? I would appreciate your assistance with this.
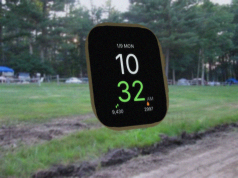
10:32
